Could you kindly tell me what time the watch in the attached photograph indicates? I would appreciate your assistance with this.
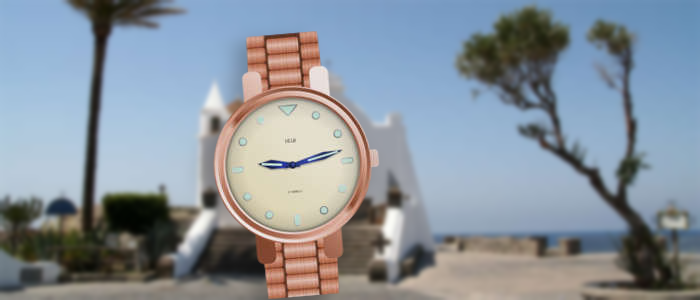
9:13
